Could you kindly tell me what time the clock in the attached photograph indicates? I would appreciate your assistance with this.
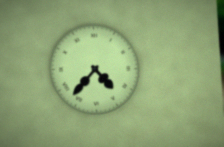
4:37
